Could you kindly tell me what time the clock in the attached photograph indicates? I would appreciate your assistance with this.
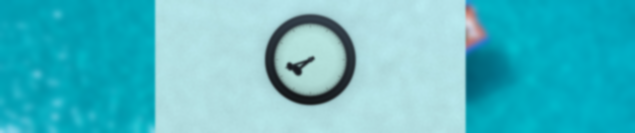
7:42
